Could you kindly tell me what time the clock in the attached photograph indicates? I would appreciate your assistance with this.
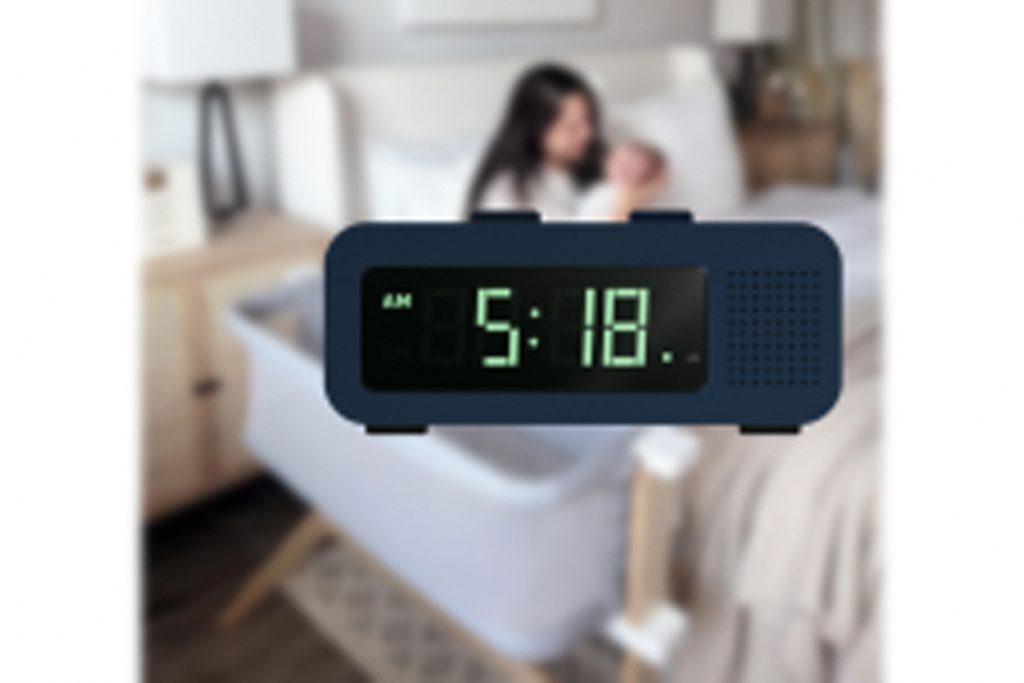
5:18
